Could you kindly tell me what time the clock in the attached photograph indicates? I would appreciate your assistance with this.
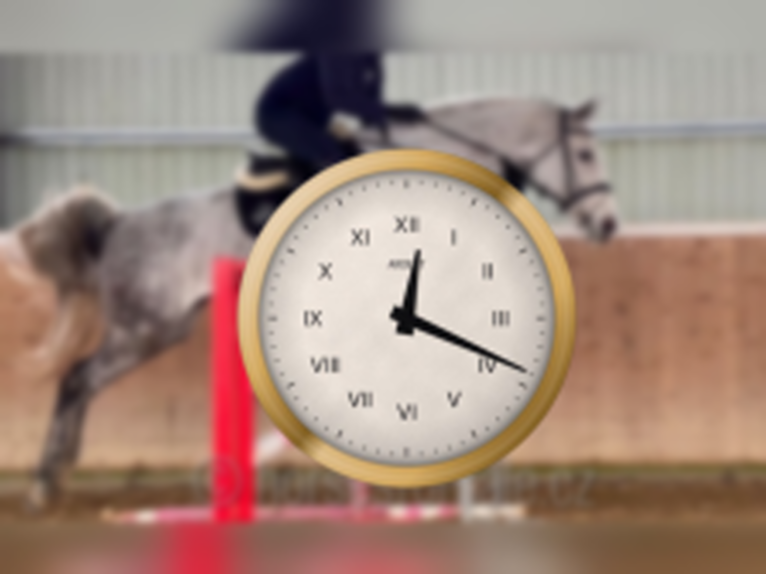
12:19
